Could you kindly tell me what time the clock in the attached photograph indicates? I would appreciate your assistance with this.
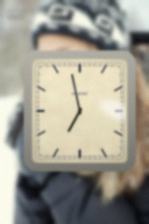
6:58
